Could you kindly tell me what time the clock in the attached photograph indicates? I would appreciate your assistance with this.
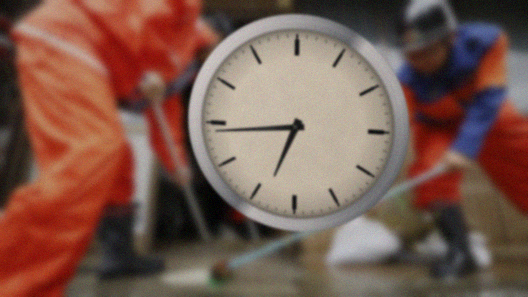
6:44
